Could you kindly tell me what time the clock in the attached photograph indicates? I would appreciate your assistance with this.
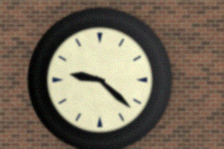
9:22
